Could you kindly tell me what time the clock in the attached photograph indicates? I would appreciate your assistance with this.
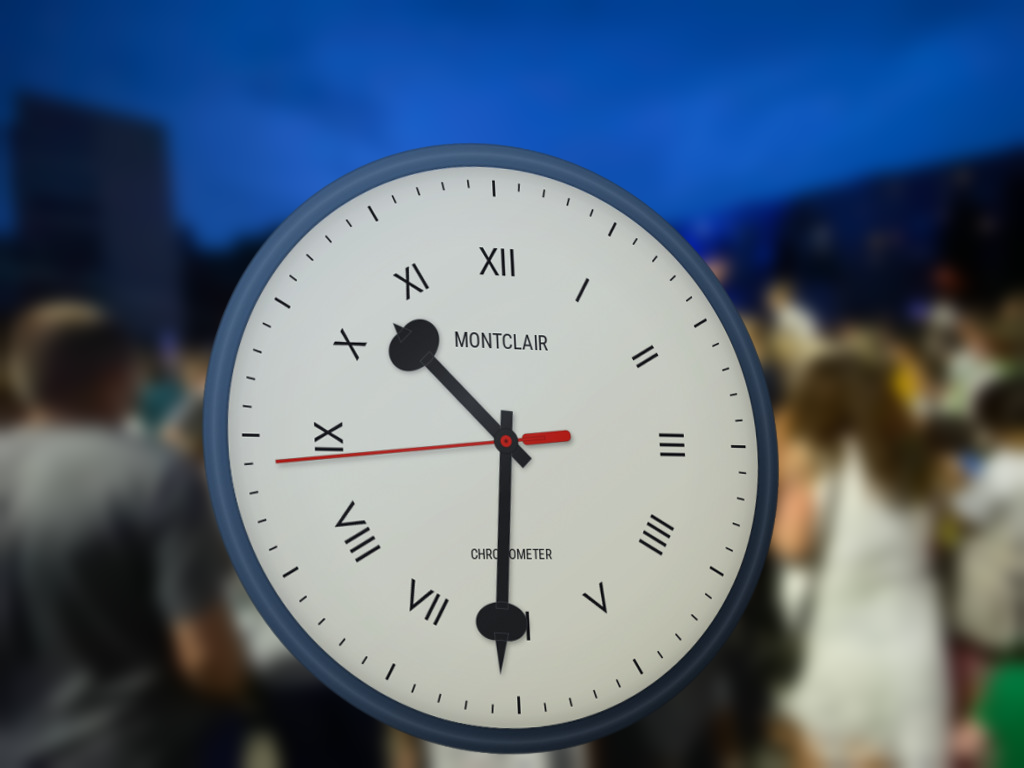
10:30:44
